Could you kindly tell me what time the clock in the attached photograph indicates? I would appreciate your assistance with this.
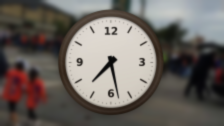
7:28
